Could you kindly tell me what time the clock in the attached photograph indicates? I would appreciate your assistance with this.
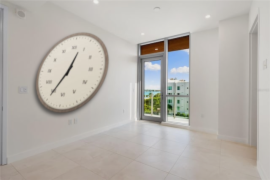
12:35
